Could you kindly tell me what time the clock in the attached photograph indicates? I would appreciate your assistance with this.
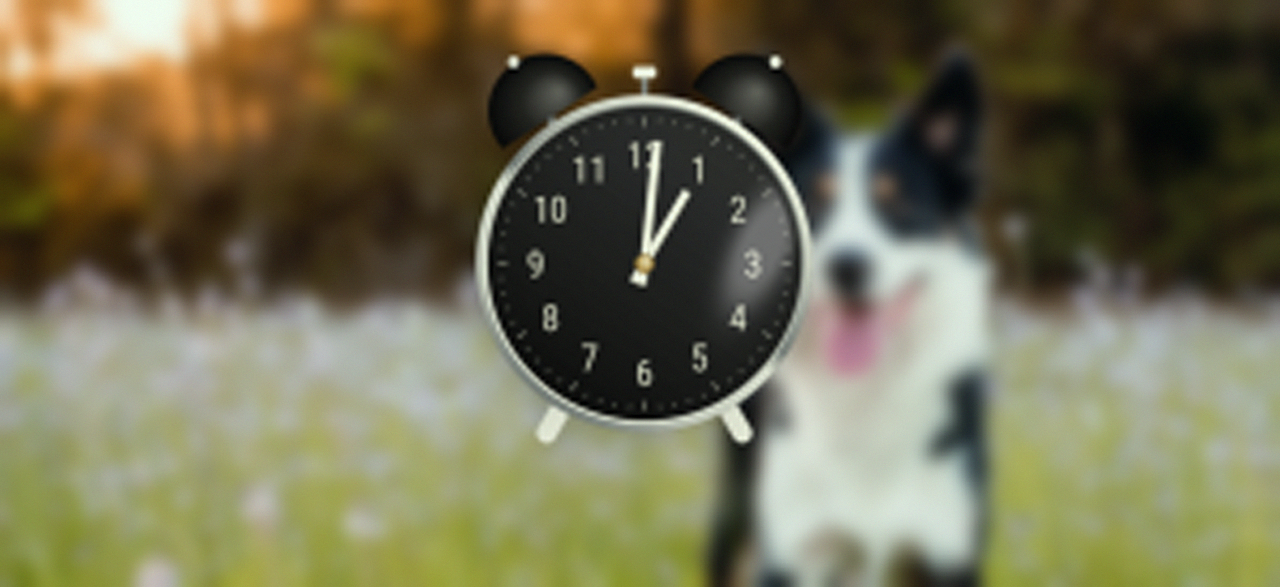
1:01
